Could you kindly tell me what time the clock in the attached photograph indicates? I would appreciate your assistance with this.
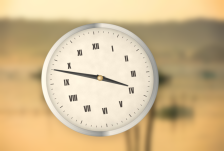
3:48
